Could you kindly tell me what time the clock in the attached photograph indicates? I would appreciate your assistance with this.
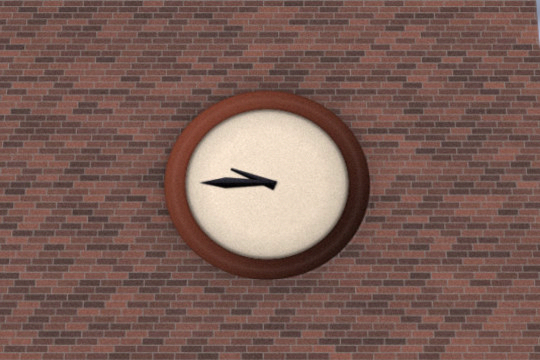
9:45
